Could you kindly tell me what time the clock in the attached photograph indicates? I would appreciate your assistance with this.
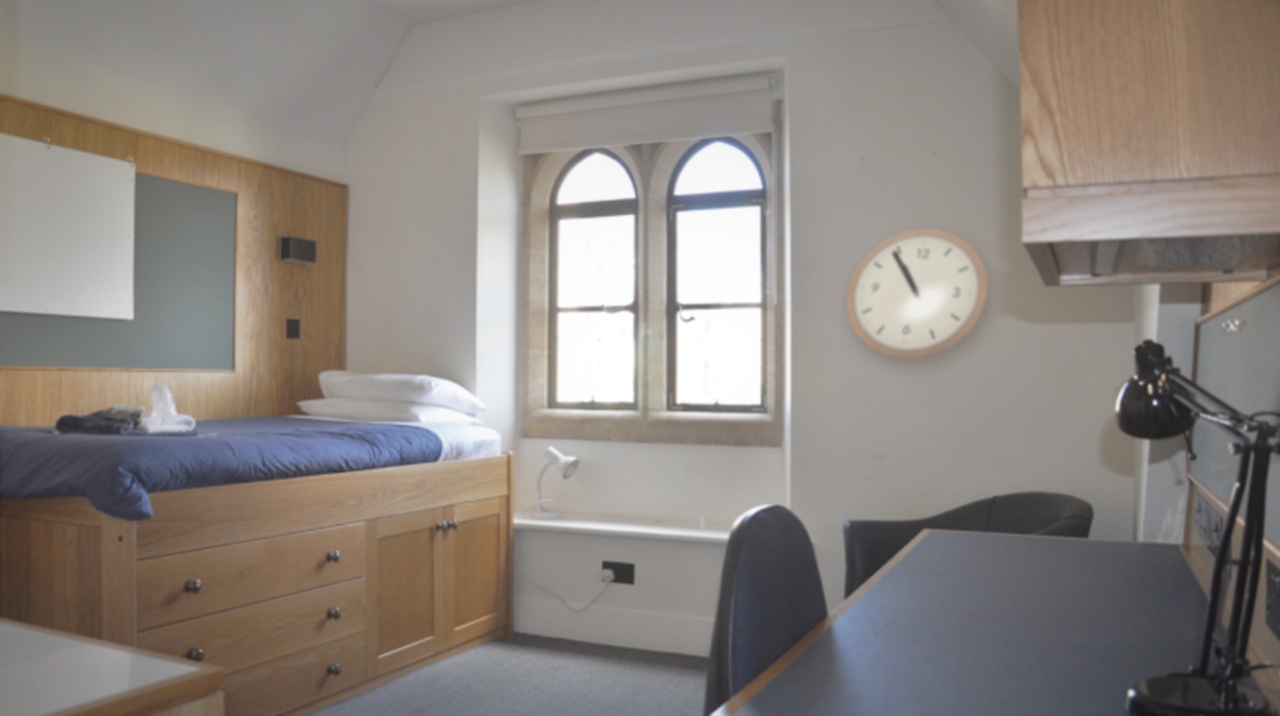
10:54
